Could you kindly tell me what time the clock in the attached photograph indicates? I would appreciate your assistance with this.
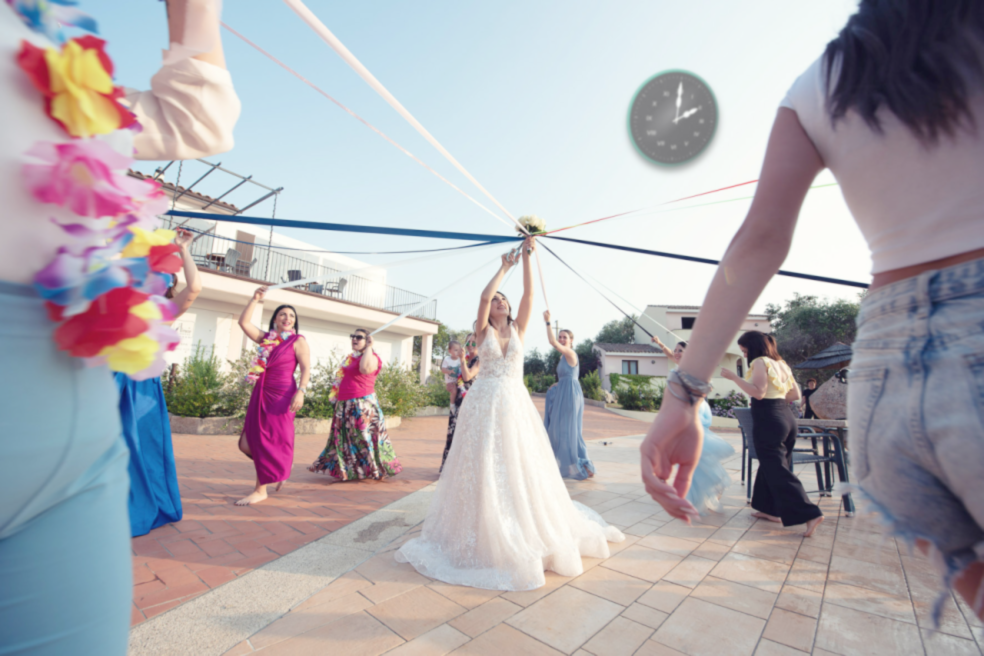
2:00
